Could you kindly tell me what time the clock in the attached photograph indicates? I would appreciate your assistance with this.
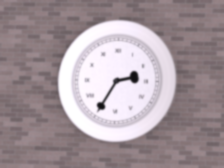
2:35
